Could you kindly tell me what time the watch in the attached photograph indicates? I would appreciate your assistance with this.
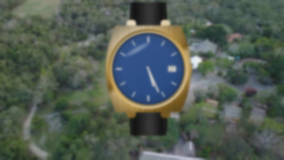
5:26
